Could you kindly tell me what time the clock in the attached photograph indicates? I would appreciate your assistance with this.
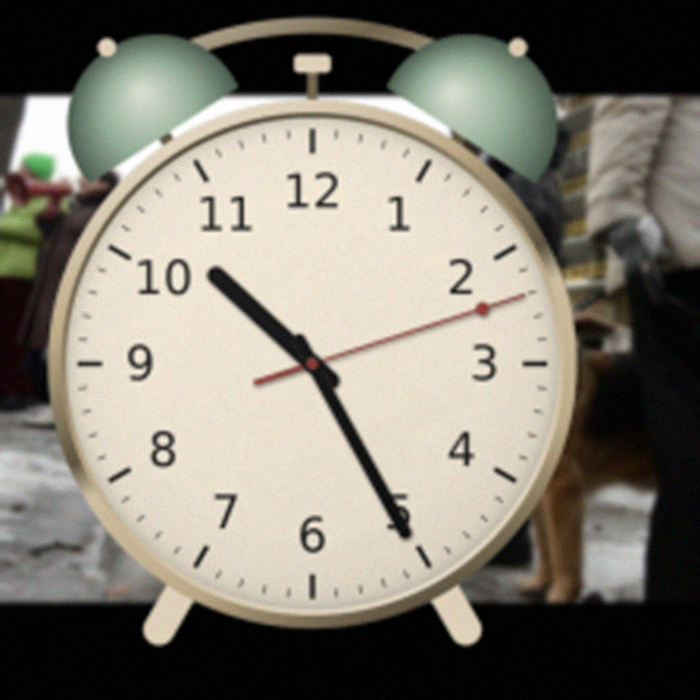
10:25:12
